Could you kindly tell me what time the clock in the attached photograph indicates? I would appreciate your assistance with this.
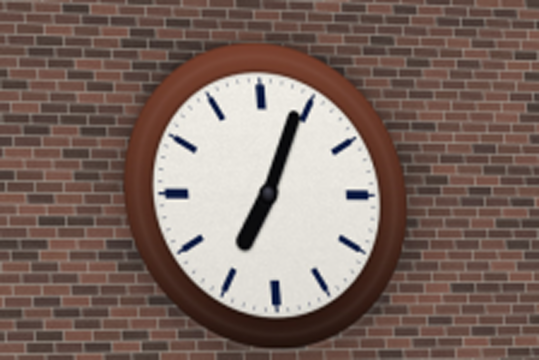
7:04
